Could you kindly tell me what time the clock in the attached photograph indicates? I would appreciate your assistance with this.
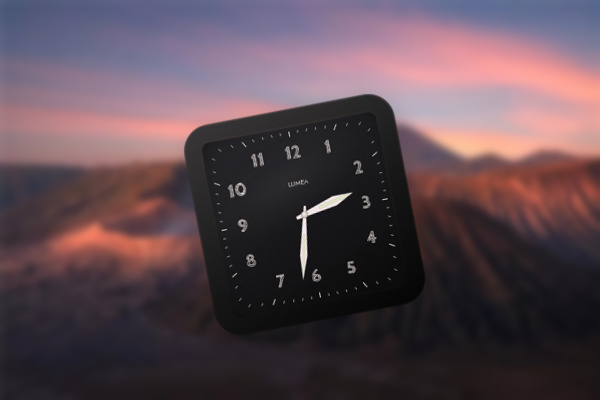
2:32
